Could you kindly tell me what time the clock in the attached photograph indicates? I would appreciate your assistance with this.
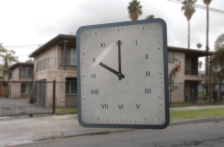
10:00
